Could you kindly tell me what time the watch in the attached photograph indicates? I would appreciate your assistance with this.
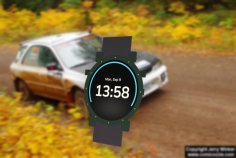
13:58
